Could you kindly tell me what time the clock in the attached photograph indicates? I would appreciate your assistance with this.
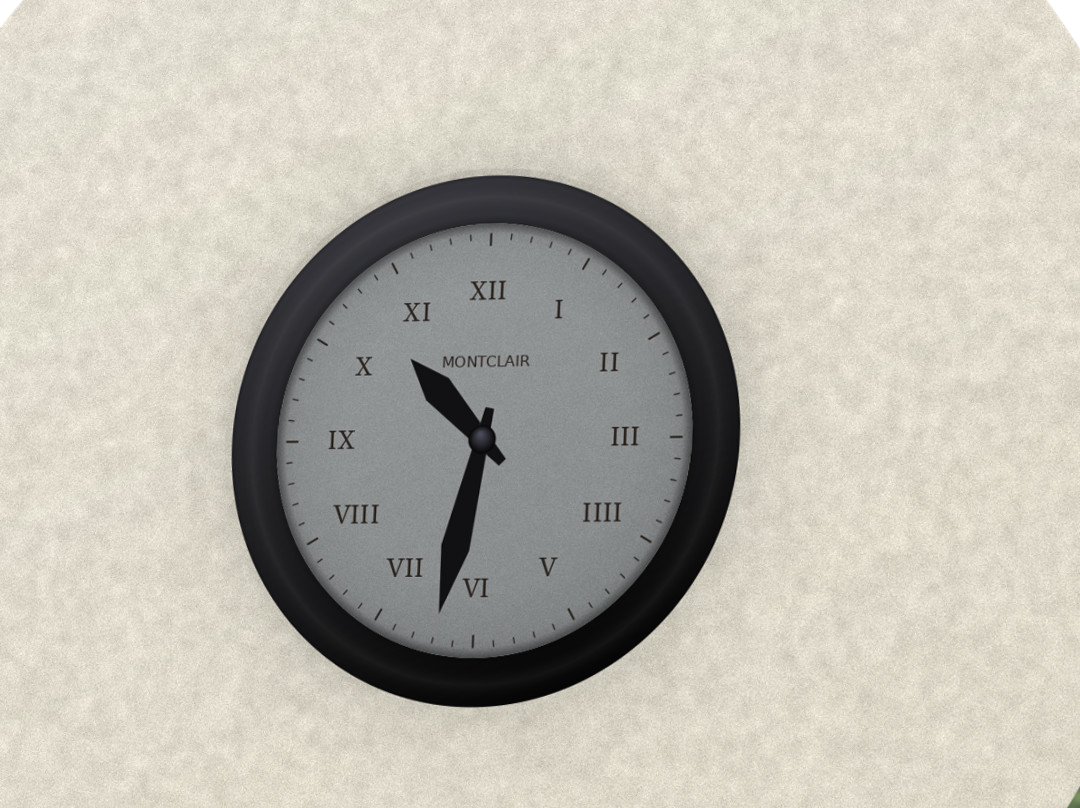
10:32
